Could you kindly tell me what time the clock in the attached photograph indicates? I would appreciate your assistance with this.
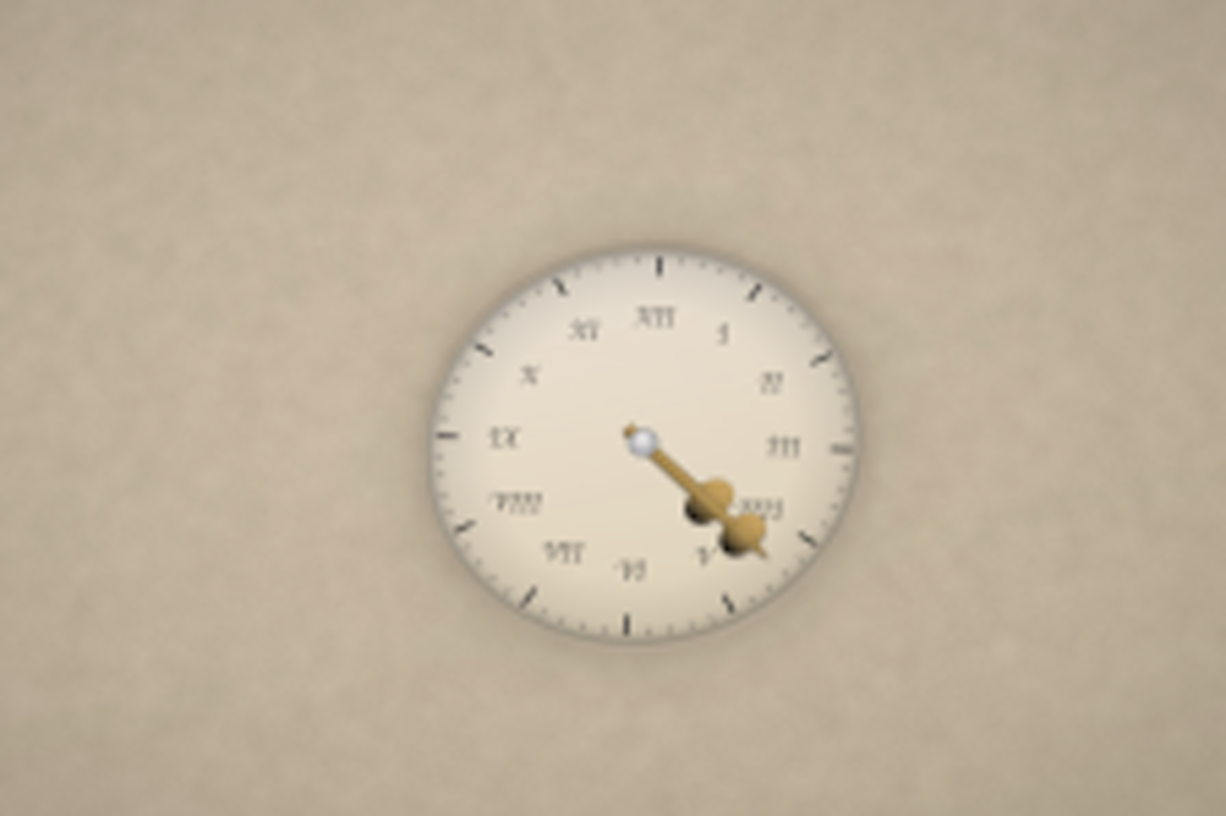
4:22
